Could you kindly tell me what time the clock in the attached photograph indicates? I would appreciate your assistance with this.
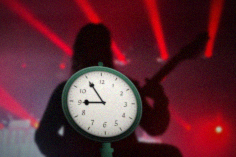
8:55
